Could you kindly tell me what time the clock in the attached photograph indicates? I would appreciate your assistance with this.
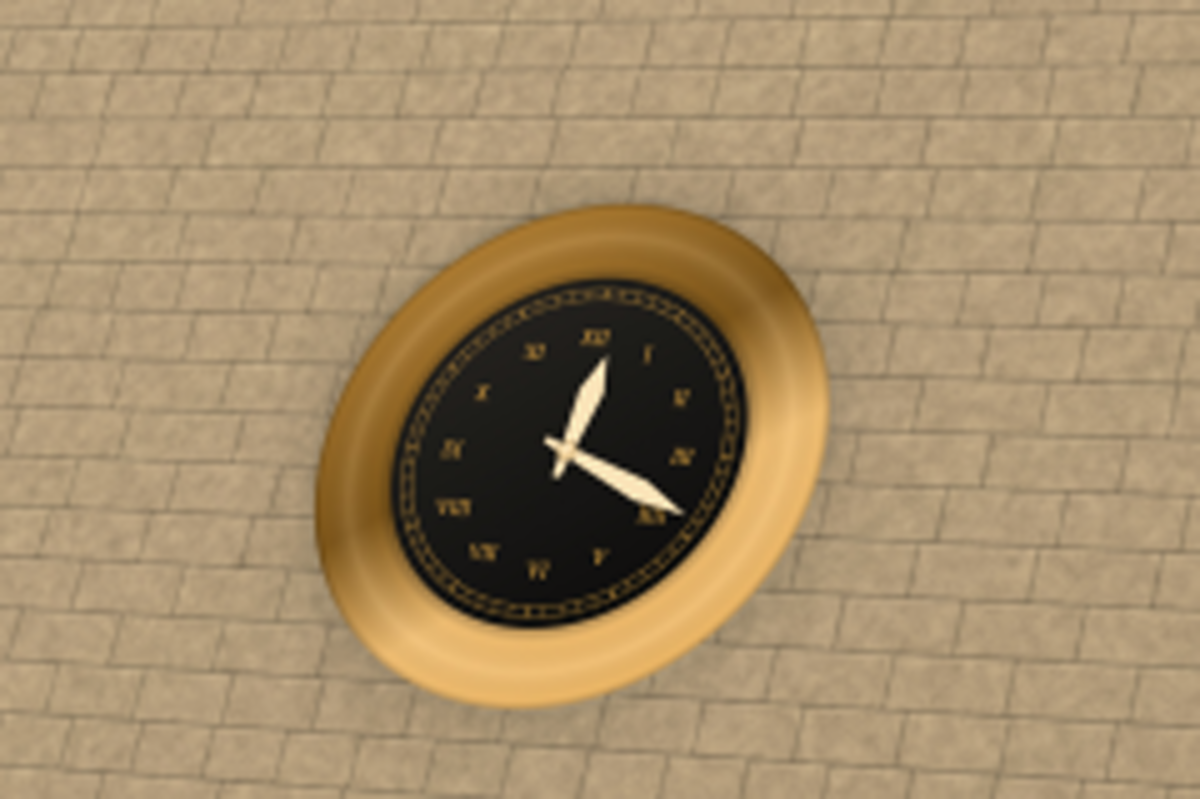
12:19
